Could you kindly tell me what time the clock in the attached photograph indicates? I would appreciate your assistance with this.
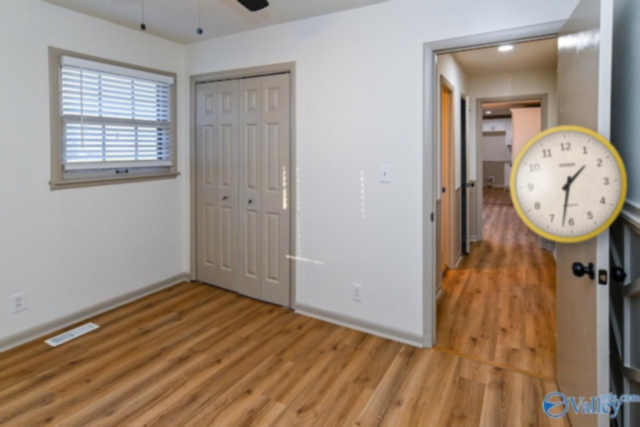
1:32
